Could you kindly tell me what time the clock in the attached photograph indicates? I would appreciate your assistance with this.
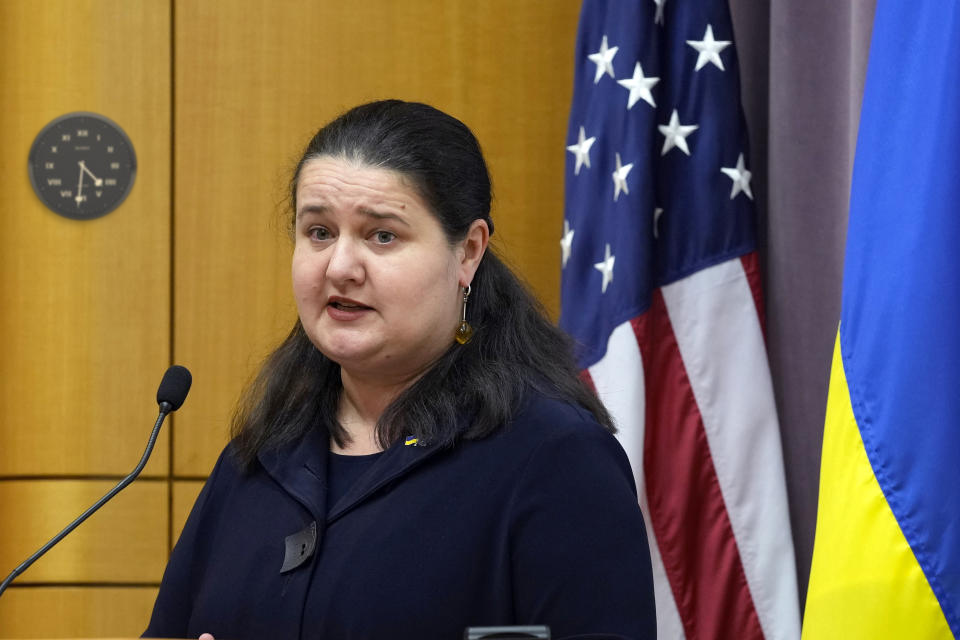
4:31
